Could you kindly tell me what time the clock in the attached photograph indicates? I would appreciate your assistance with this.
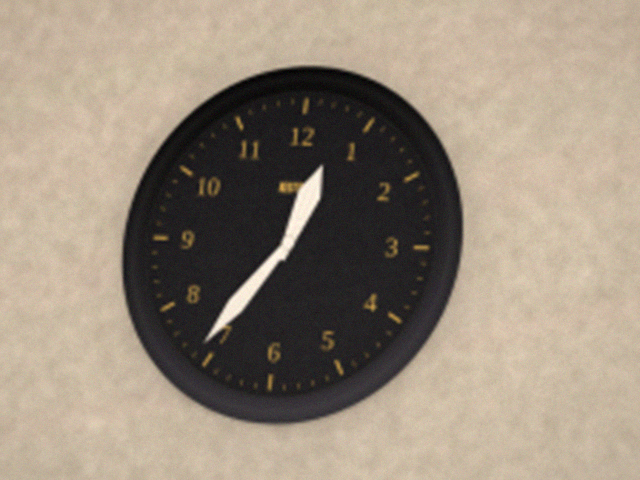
12:36
